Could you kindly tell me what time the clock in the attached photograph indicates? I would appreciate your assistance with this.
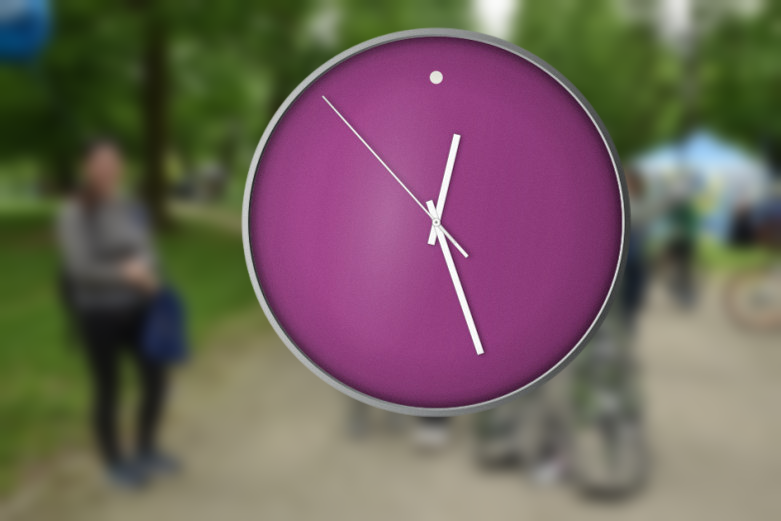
12:26:53
